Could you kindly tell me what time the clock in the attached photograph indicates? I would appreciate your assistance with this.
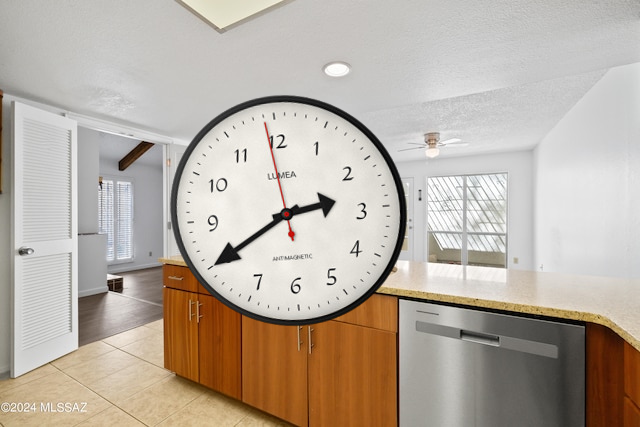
2:39:59
